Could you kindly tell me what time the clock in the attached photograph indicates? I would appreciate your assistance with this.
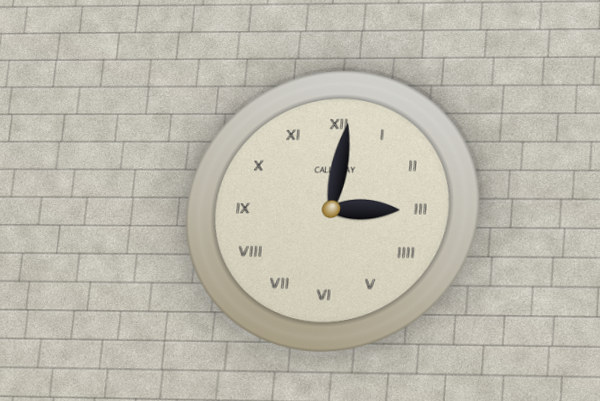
3:01
